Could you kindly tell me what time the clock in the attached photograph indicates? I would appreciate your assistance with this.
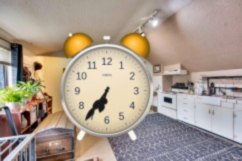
6:36
